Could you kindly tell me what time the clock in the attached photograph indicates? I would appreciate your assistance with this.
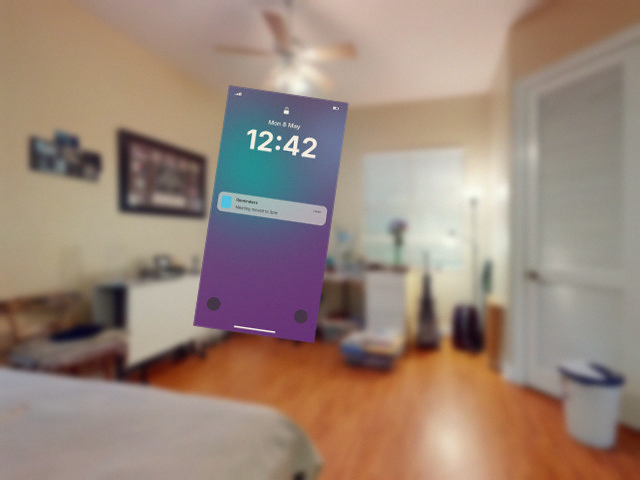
12:42
